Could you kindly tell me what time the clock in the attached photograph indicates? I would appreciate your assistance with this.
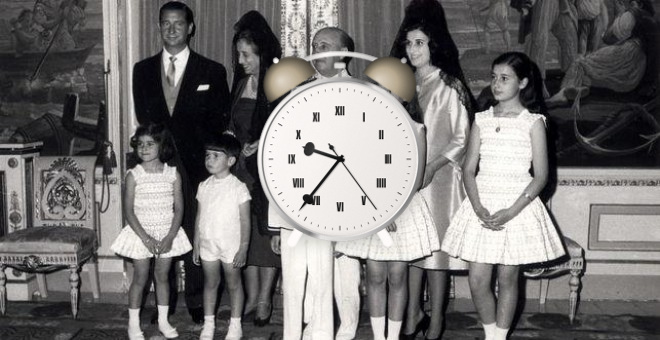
9:36:24
